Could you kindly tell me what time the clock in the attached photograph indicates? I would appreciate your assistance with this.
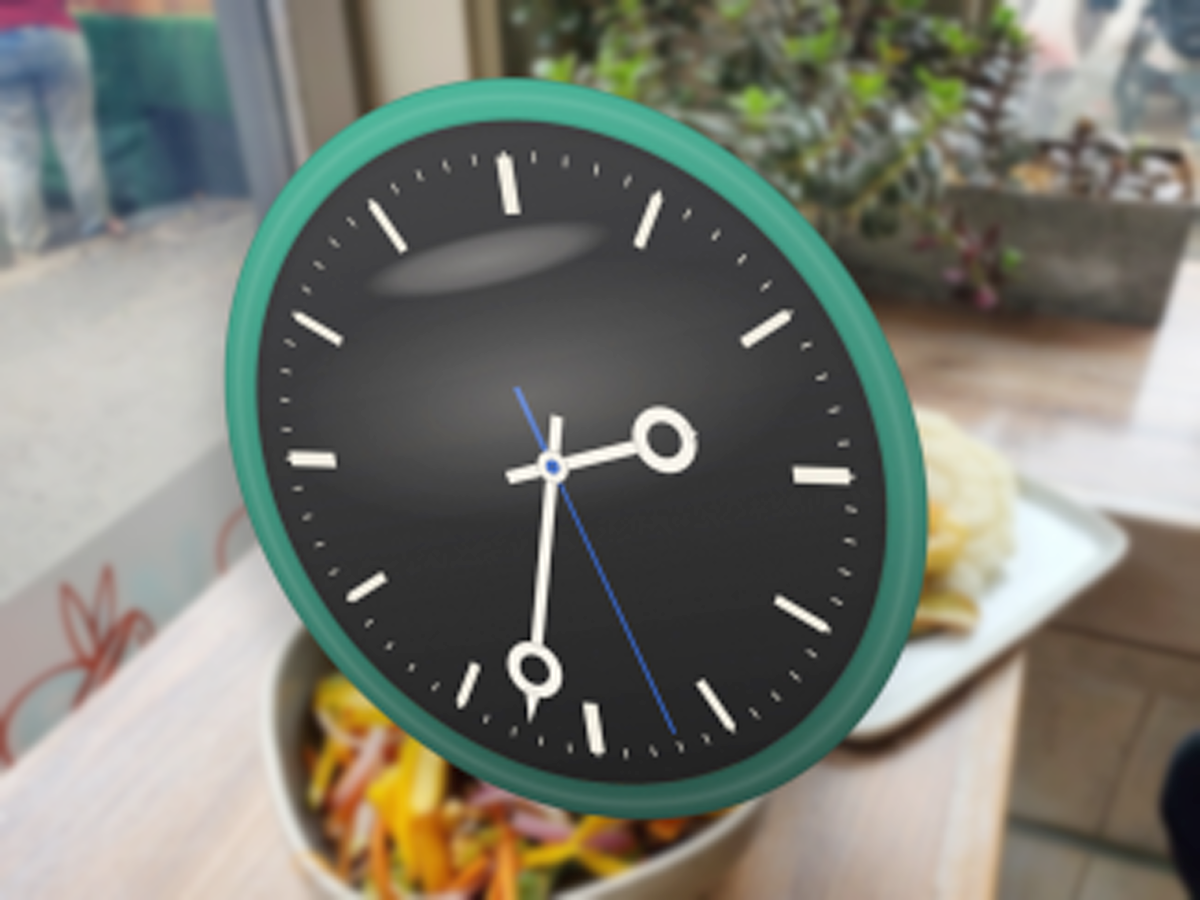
2:32:27
